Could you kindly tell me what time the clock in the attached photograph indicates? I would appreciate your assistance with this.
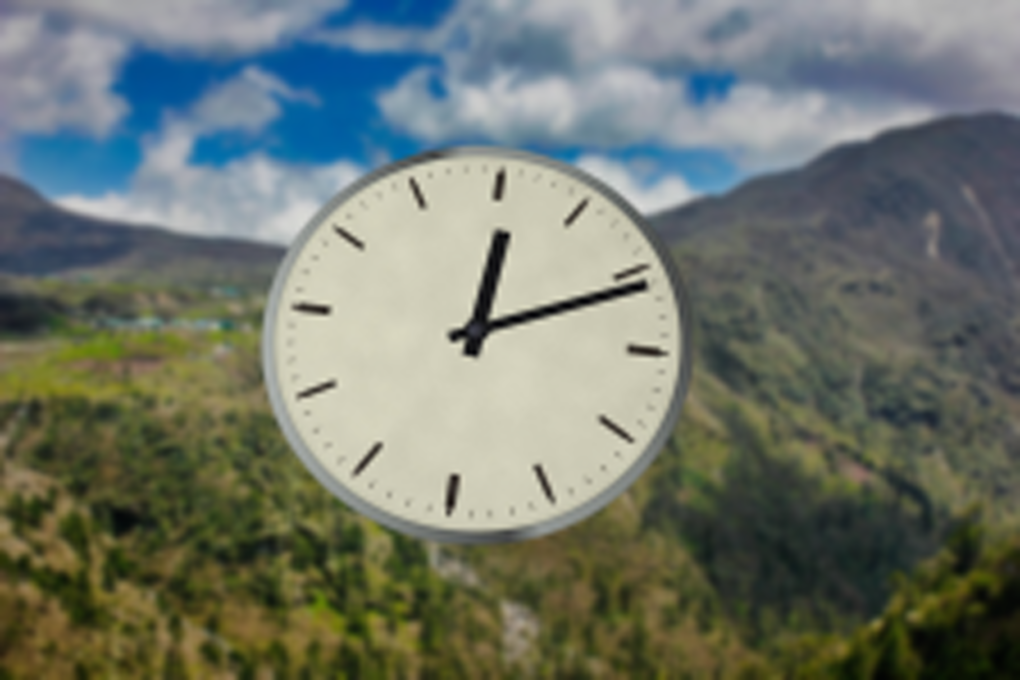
12:11
